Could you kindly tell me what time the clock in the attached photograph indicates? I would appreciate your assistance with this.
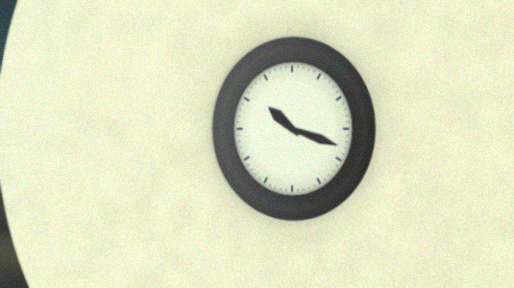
10:18
